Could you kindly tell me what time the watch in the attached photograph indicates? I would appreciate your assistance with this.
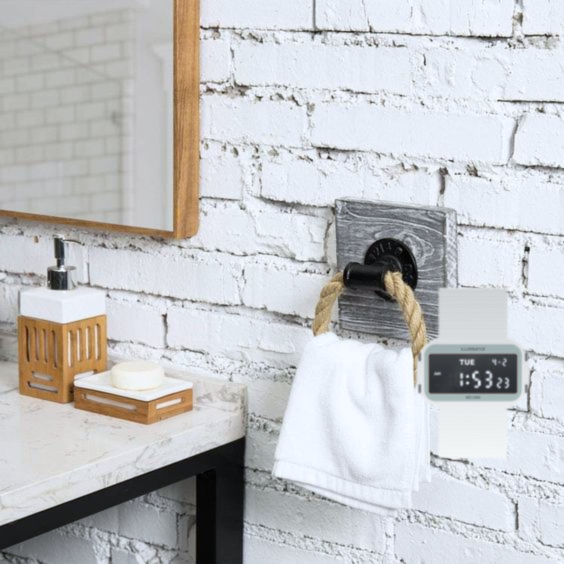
1:53:23
